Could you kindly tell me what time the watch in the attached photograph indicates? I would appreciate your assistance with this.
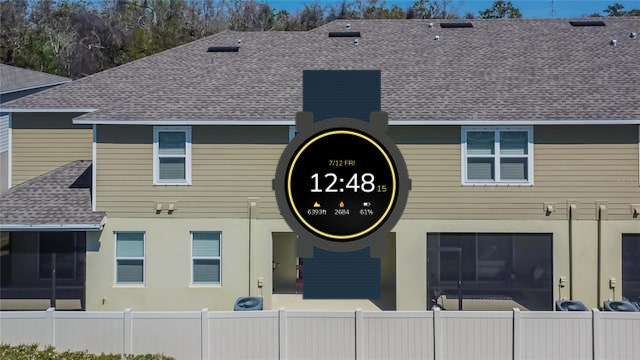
12:48:15
